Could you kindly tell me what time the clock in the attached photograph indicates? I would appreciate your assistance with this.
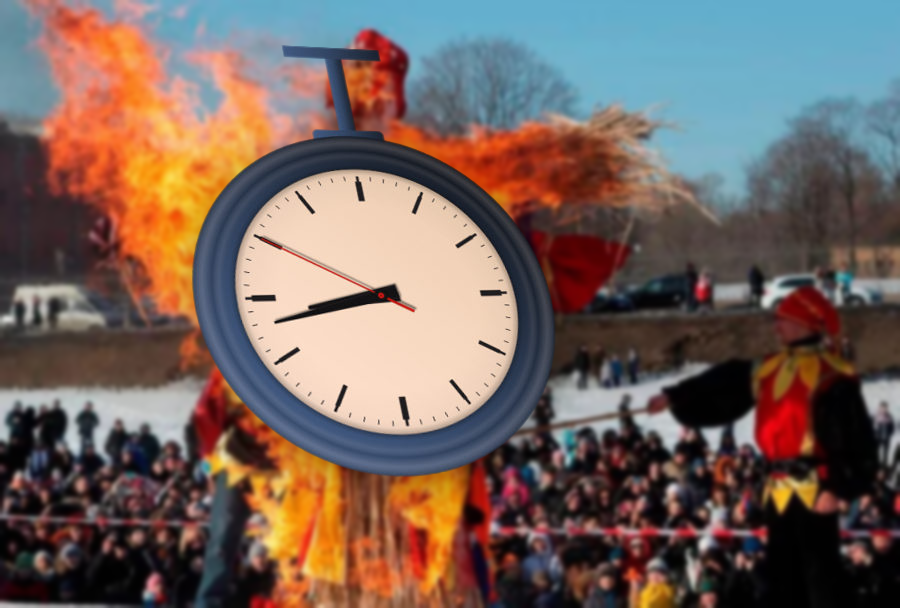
8:42:50
